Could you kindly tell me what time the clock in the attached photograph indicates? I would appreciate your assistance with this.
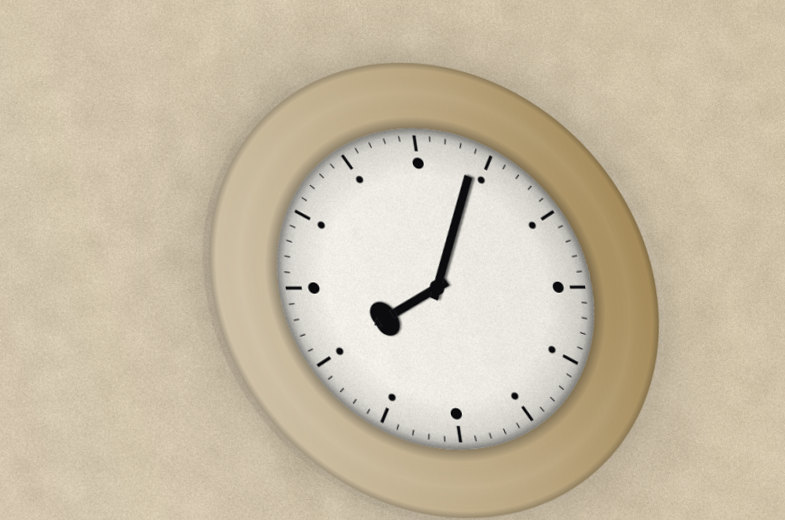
8:04
